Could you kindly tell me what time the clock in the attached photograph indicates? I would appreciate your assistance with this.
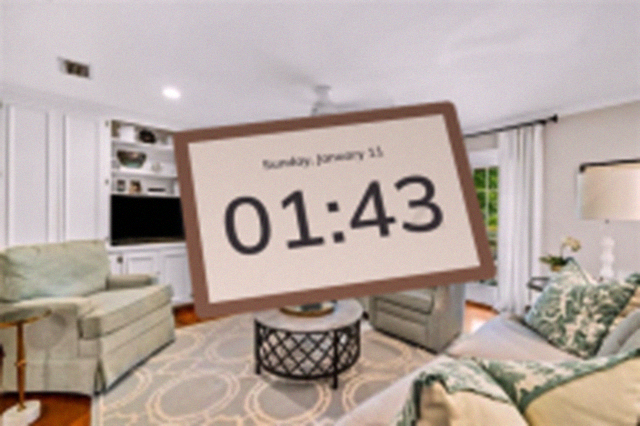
1:43
